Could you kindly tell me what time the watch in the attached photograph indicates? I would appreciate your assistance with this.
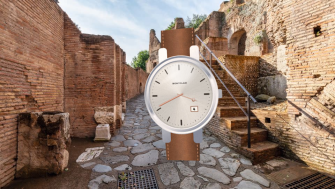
3:41
